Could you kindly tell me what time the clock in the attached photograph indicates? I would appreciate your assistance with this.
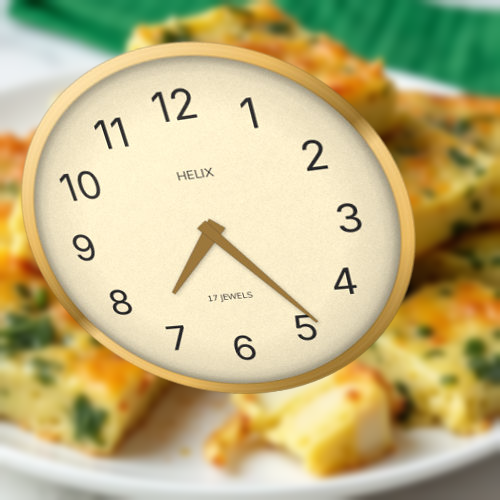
7:24
